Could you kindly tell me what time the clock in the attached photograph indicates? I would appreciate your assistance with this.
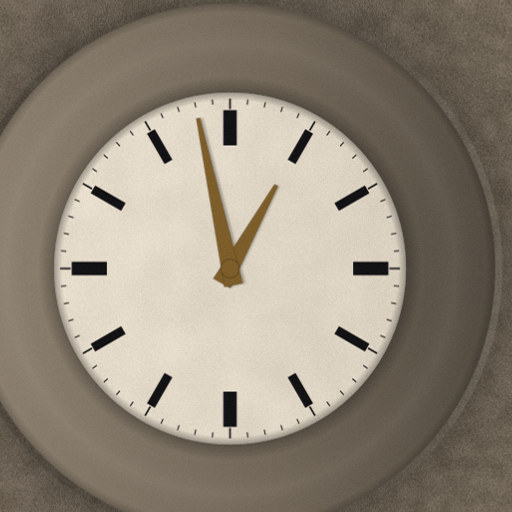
12:58
